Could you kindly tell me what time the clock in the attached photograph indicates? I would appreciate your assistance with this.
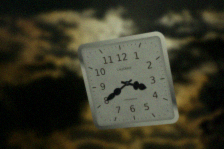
3:40
